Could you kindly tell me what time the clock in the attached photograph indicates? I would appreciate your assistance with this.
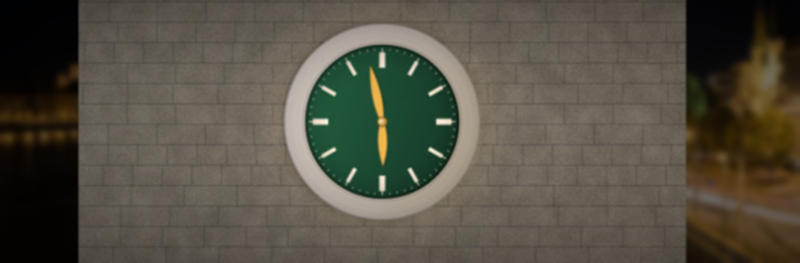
5:58
